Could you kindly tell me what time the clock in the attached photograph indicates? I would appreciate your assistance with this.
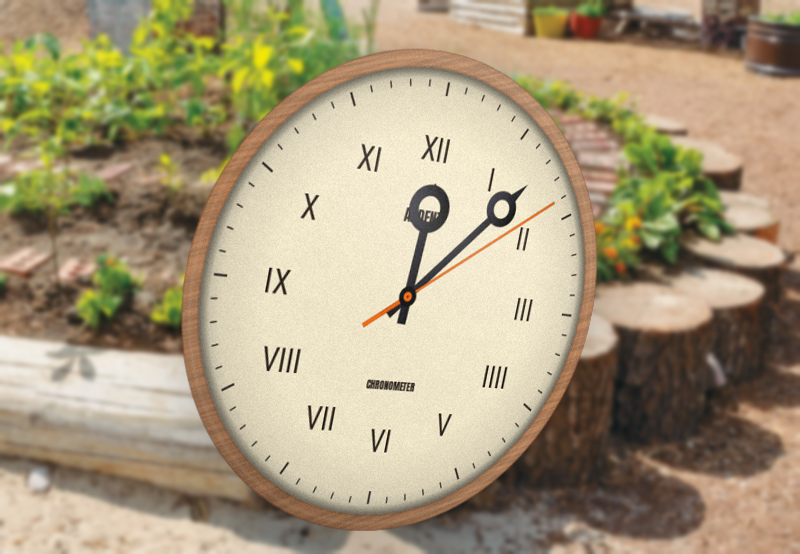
12:07:09
